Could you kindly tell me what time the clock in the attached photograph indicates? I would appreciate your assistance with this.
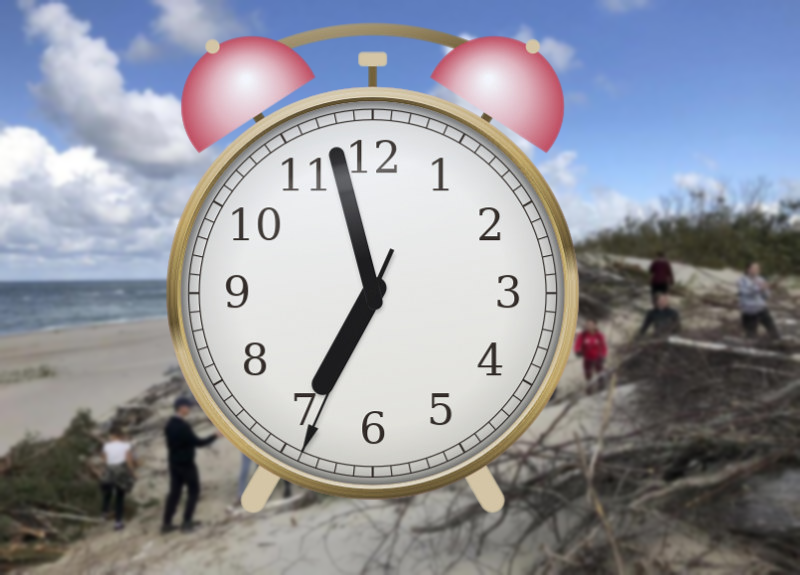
6:57:34
